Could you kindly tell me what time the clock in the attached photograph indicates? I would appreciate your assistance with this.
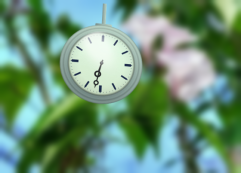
6:32
